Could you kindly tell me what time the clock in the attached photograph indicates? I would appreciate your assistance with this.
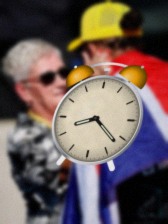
8:22
